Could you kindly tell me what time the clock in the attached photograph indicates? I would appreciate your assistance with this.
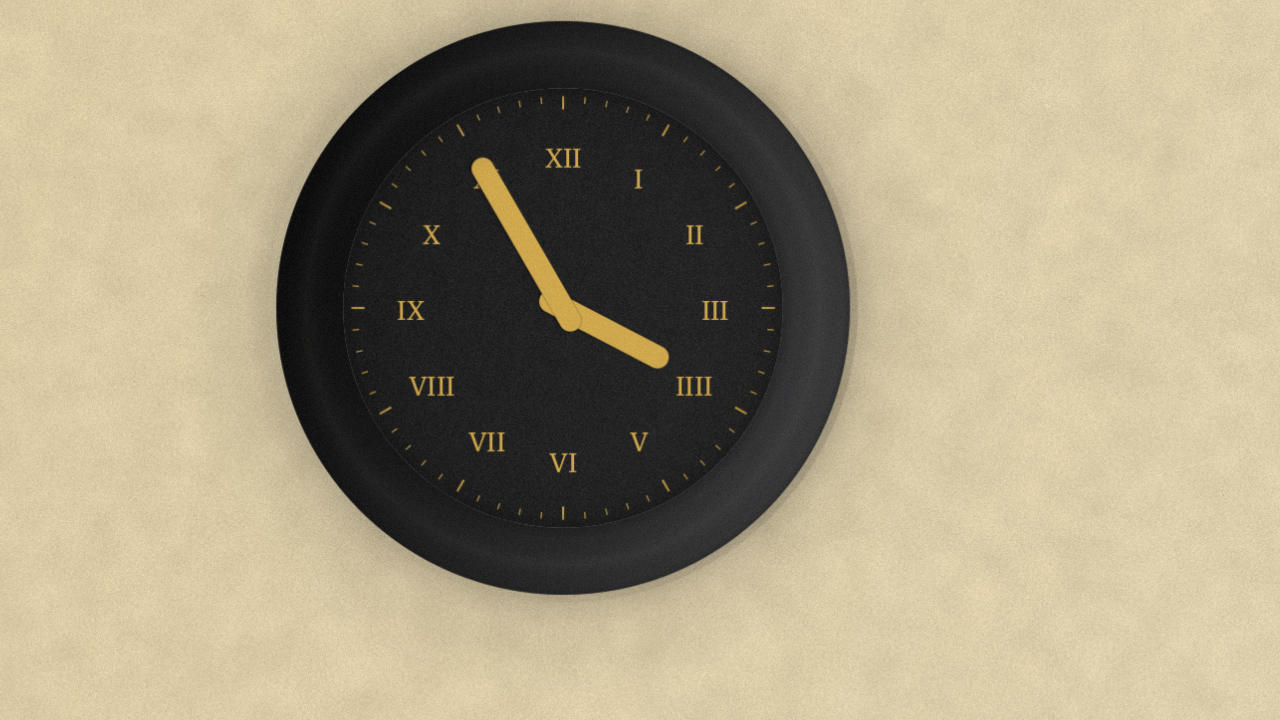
3:55
